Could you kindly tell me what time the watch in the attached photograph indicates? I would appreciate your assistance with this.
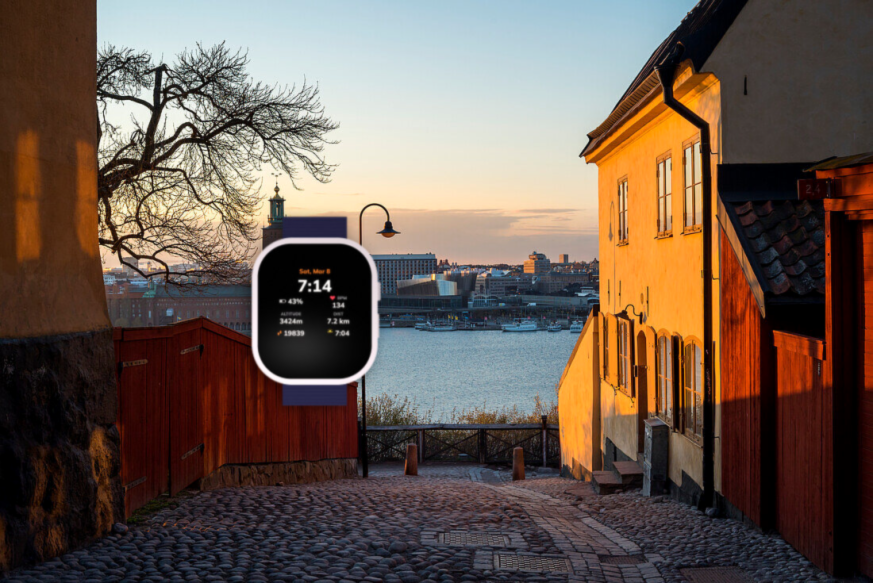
7:14
